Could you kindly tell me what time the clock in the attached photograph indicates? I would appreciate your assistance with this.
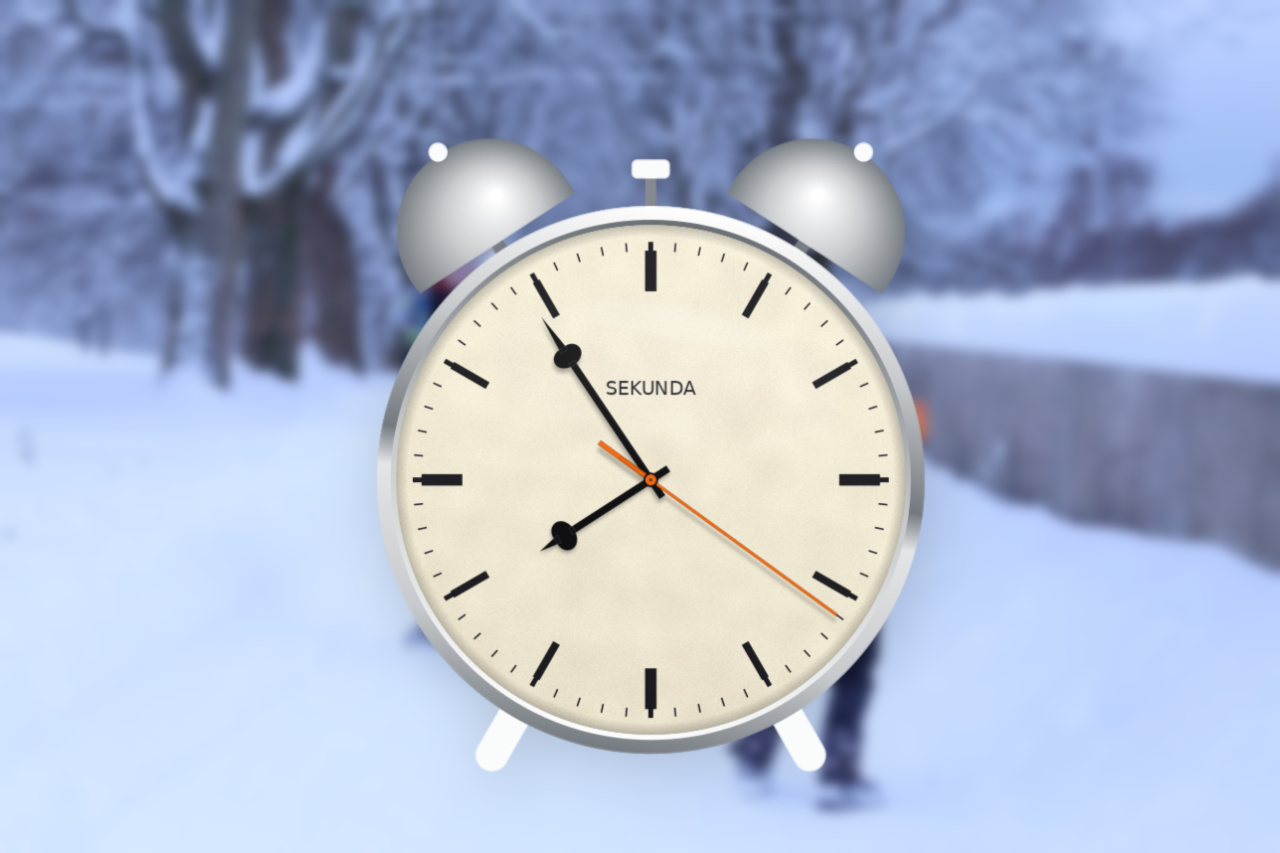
7:54:21
